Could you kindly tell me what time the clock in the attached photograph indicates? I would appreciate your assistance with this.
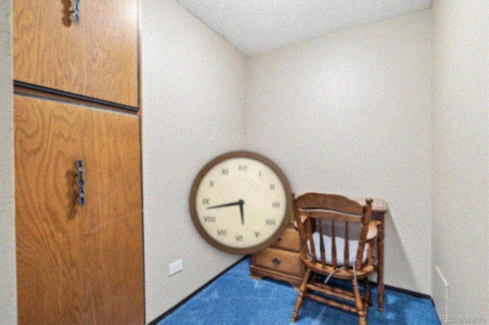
5:43
